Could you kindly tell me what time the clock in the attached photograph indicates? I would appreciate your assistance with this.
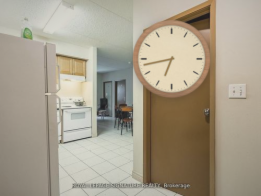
6:43
